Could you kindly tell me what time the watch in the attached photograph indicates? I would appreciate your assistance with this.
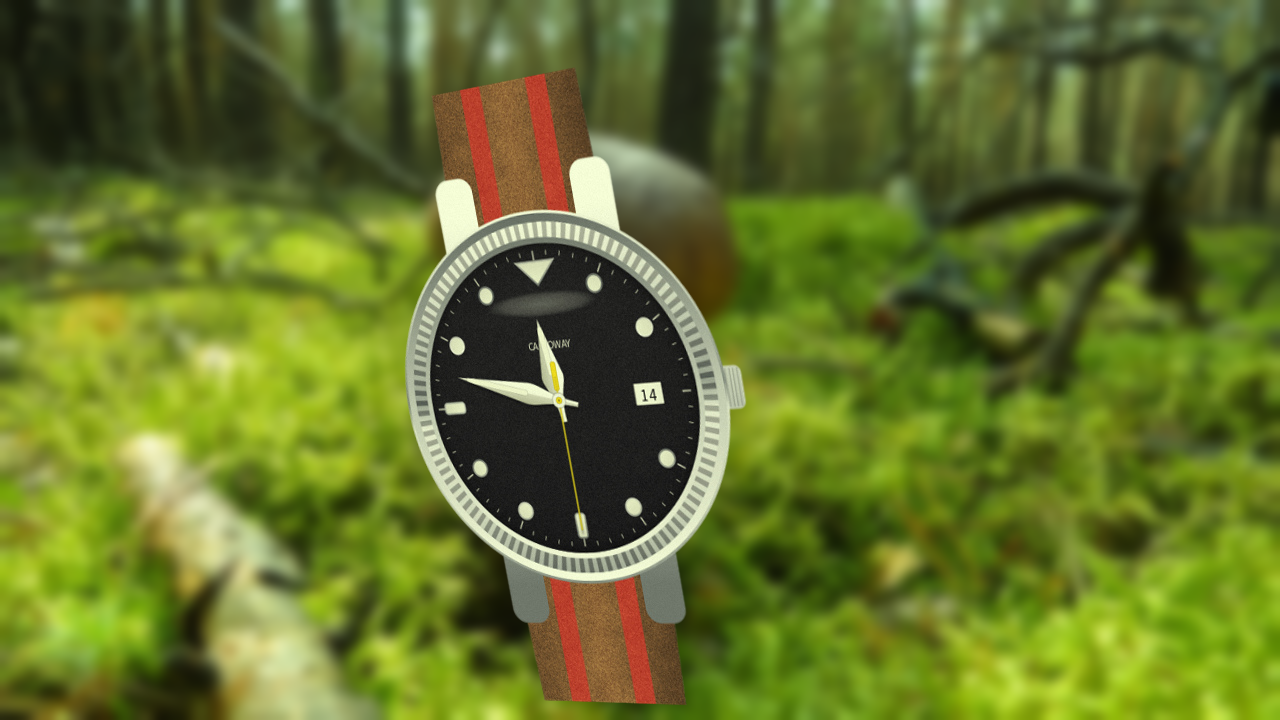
11:47:30
